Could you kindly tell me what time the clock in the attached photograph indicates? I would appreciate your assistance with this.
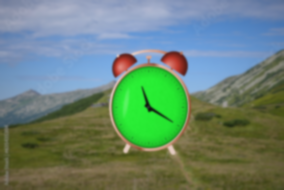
11:20
